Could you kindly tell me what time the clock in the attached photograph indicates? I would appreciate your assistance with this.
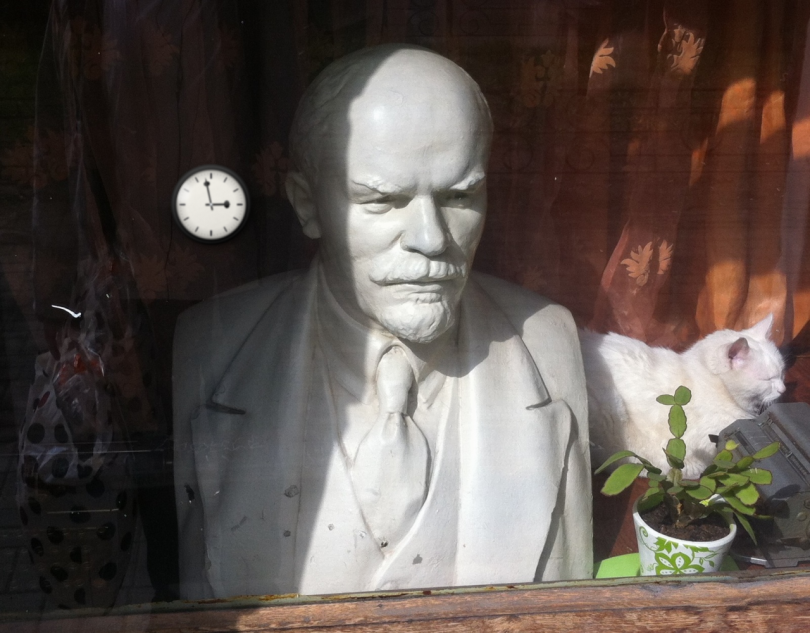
2:58
